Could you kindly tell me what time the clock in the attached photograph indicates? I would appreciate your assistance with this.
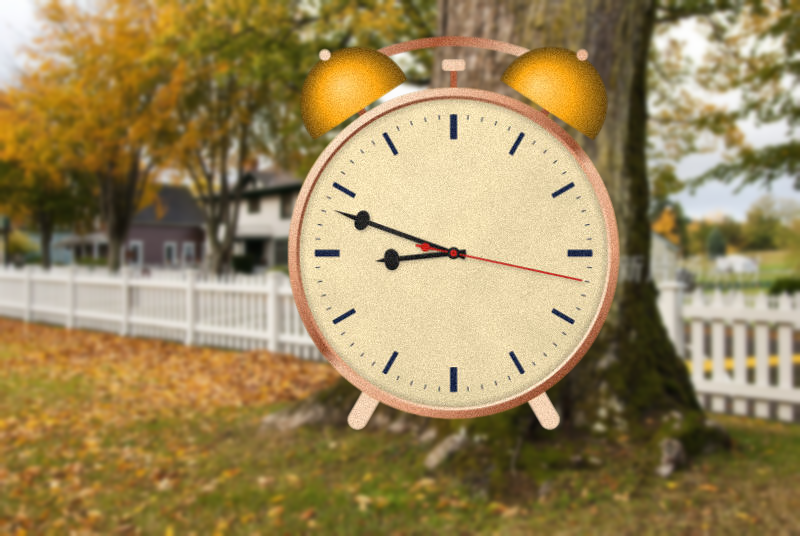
8:48:17
